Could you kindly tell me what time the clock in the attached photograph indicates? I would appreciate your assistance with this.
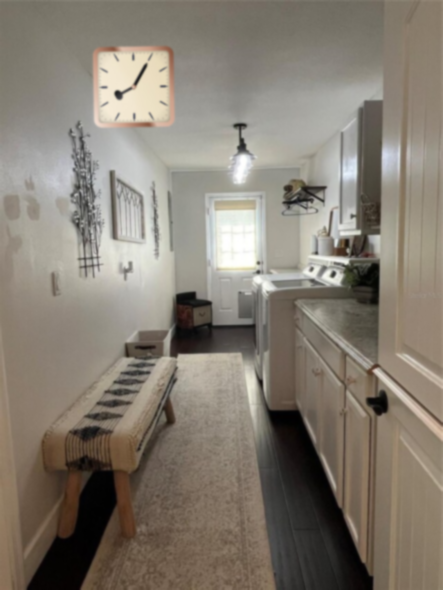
8:05
